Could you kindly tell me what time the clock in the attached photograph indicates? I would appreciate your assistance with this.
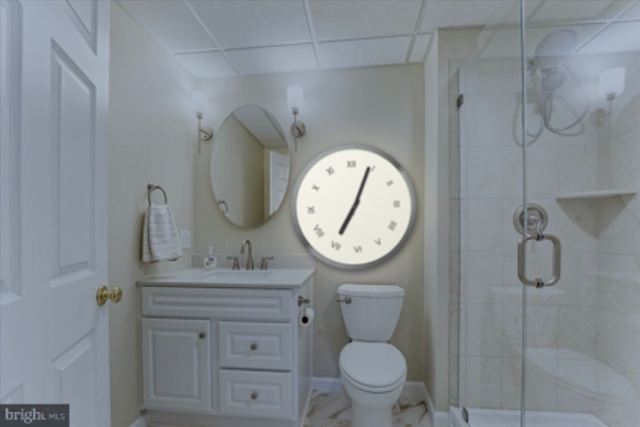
7:04
